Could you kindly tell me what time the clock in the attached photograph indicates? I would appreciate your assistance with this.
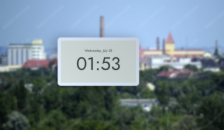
1:53
